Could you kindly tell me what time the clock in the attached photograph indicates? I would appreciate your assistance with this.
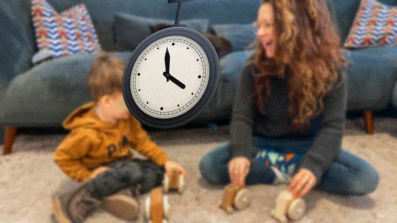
3:58
